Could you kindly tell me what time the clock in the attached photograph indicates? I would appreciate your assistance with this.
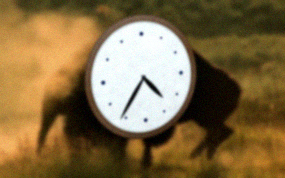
4:36
